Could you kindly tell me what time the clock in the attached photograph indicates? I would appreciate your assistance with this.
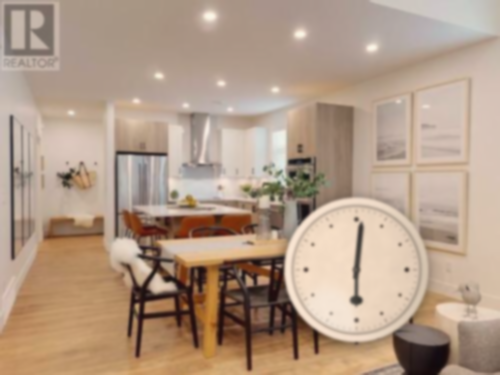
6:01
